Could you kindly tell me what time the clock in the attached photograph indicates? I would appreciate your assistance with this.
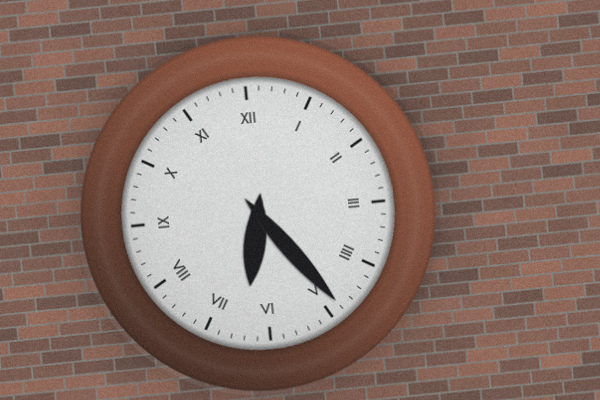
6:24
